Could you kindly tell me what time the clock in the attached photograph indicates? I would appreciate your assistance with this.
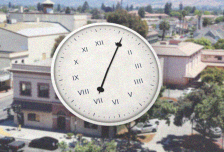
7:06
